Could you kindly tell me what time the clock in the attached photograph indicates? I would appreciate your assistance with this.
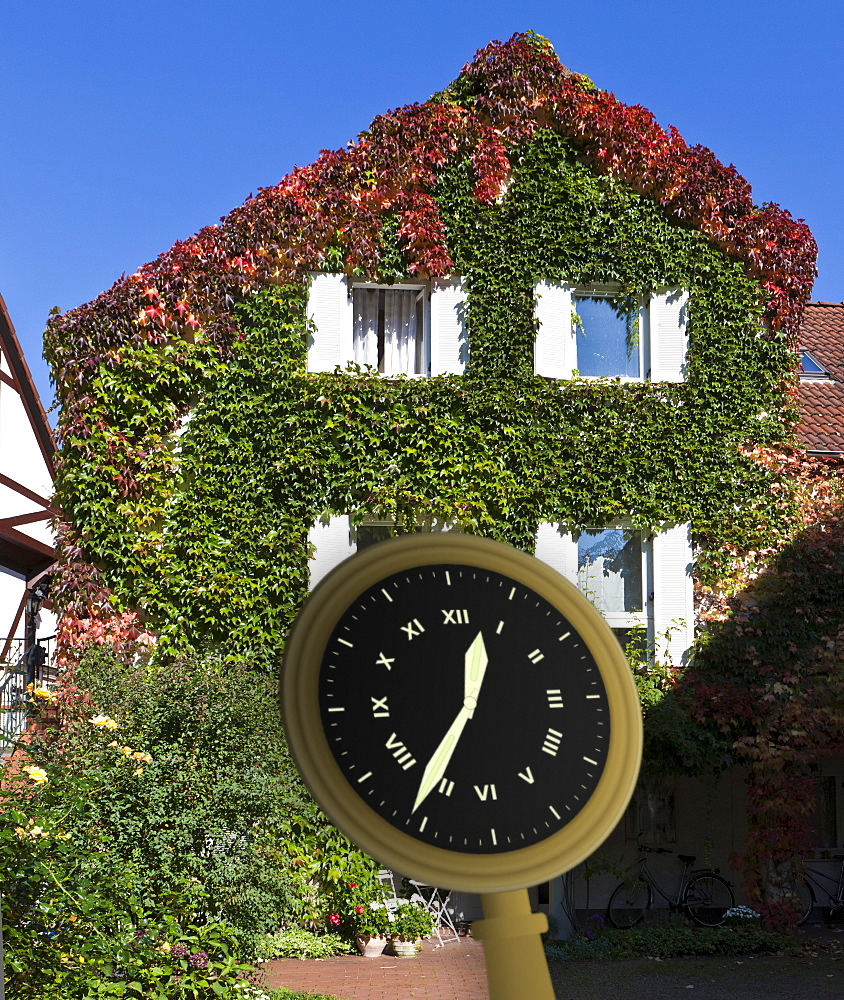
12:36
